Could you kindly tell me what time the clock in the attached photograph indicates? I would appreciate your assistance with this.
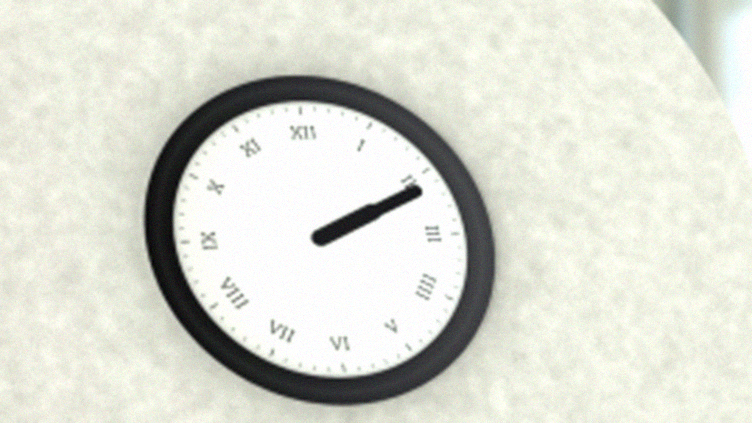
2:11
